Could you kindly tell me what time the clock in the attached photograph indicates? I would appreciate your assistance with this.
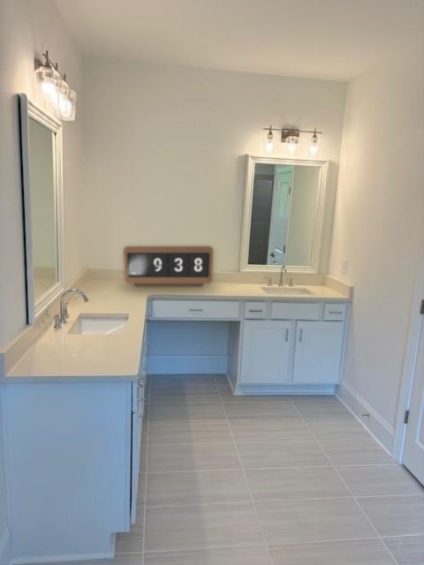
9:38
